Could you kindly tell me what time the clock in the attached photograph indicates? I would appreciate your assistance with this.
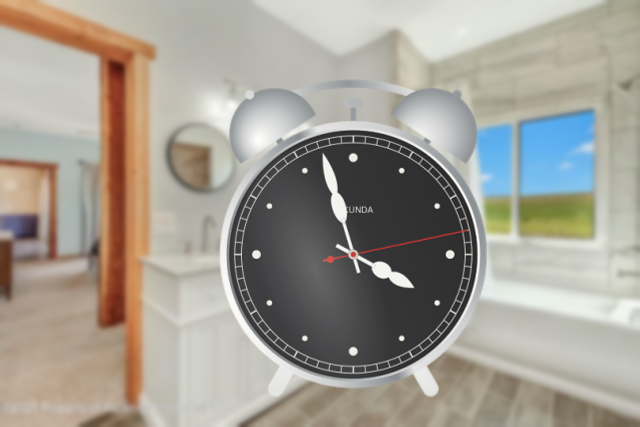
3:57:13
